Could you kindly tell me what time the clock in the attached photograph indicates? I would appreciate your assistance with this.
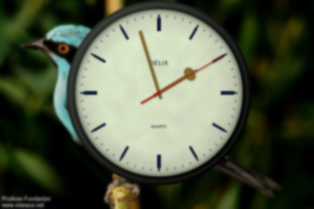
1:57:10
